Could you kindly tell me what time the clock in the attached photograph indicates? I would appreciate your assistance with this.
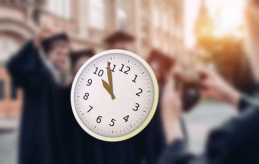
9:54
